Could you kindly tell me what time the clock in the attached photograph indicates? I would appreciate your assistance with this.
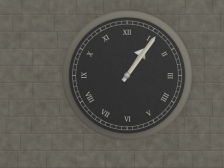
1:06
